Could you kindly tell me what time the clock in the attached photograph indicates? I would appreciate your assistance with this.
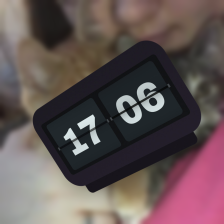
17:06
